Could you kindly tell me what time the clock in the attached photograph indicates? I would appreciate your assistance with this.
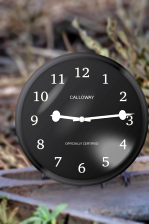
9:14
